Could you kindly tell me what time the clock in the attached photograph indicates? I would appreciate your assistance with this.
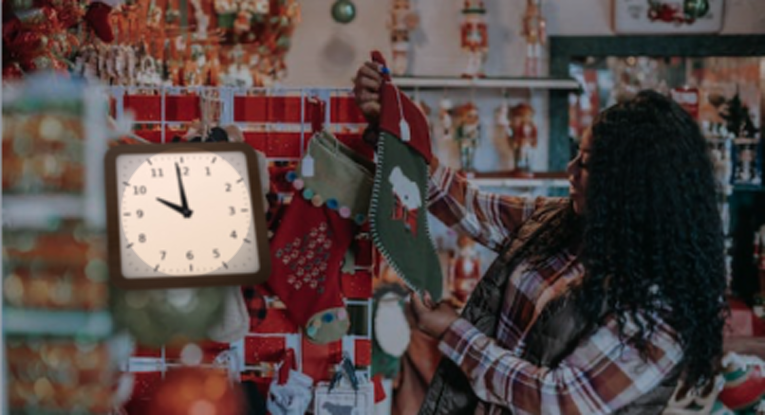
9:59
